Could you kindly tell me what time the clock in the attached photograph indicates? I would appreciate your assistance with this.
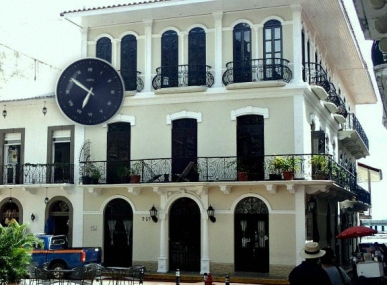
6:51
